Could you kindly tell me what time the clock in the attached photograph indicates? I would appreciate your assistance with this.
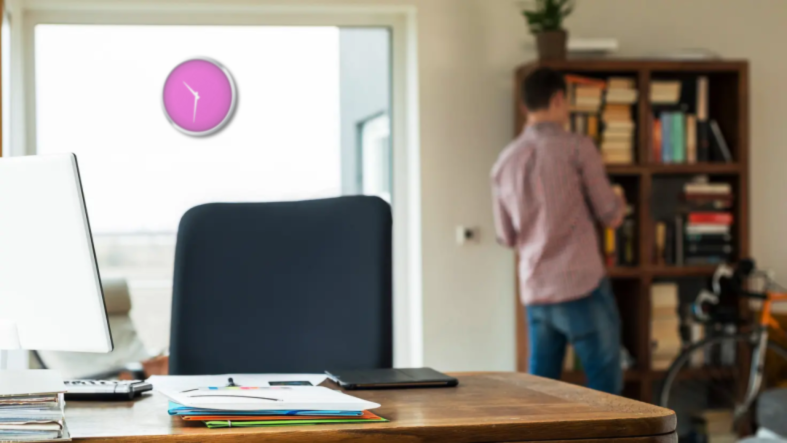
10:31
